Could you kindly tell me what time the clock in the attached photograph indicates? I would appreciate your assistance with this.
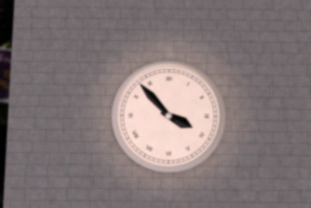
3:53
